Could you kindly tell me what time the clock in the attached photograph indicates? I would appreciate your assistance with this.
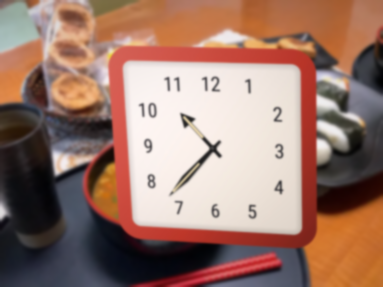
10:37
